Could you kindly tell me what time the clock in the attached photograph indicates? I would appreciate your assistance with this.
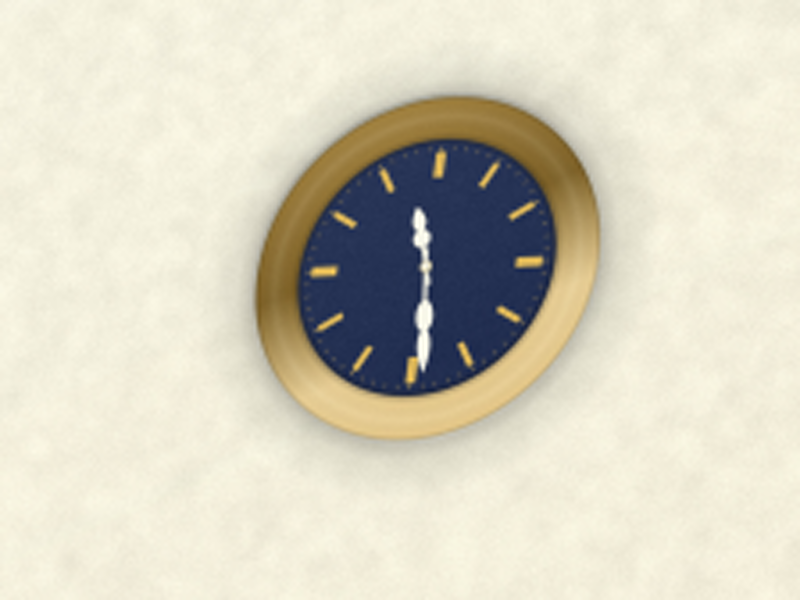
11:29
